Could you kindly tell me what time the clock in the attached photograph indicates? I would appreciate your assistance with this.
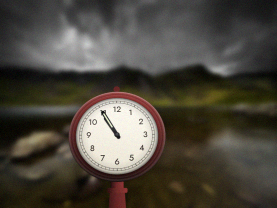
10:55
